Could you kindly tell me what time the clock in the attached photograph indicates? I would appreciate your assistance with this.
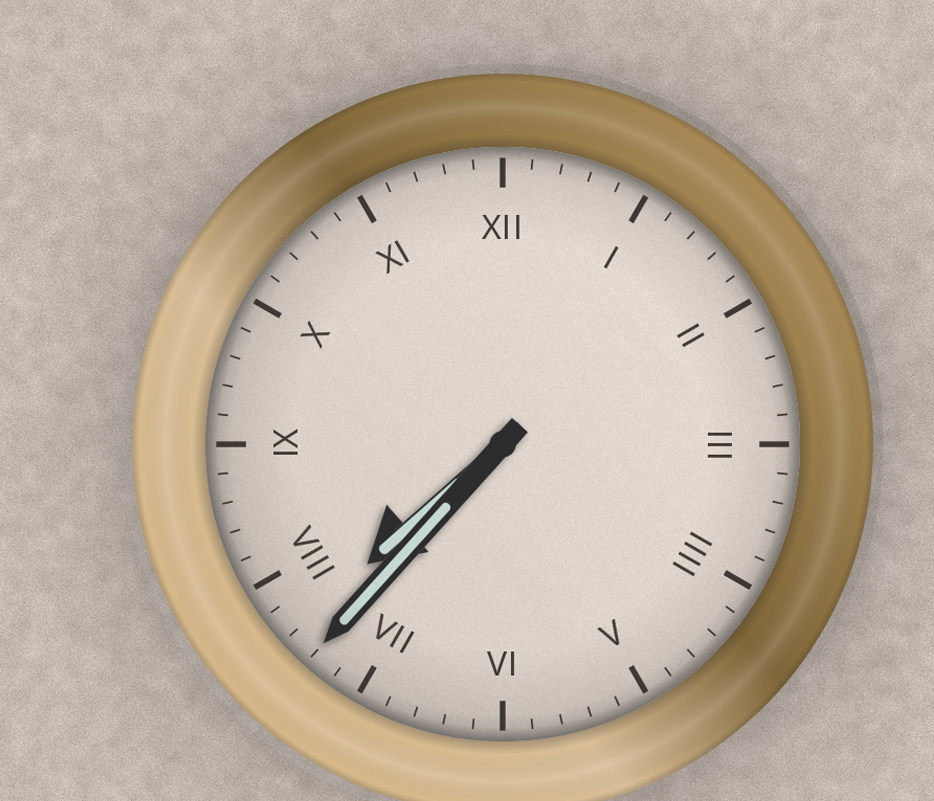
7:37
